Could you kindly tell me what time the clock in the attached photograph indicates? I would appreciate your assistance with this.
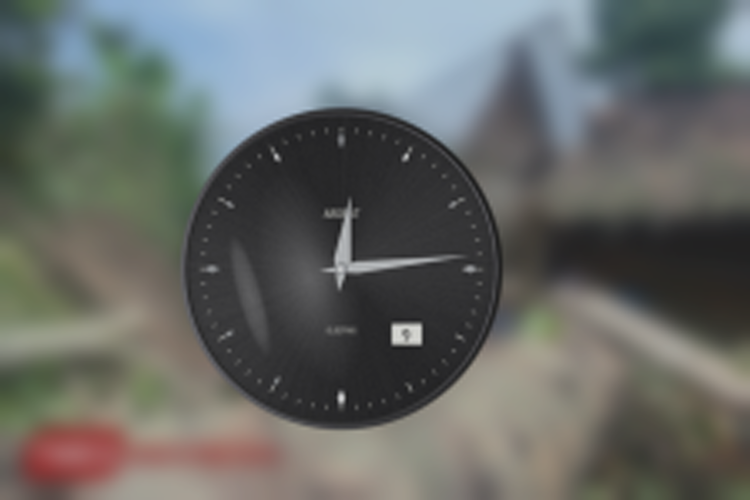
12:14
